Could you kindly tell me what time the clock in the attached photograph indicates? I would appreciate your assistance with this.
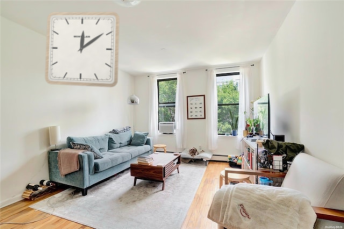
12:09
